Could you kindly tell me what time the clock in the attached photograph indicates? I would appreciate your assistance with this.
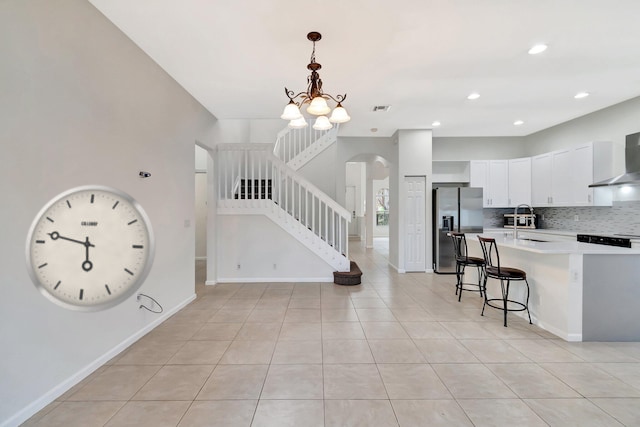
5:47
